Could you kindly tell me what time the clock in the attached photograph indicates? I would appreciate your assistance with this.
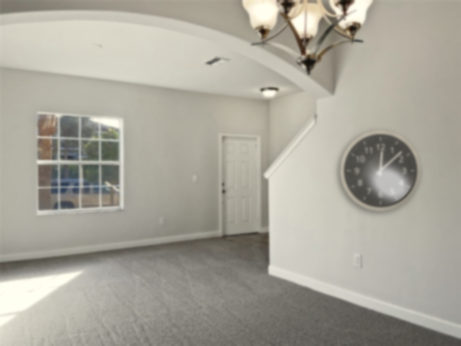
12:08
